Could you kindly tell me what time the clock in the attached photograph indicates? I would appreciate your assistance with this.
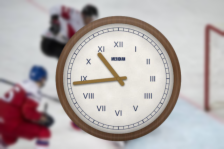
10:44
